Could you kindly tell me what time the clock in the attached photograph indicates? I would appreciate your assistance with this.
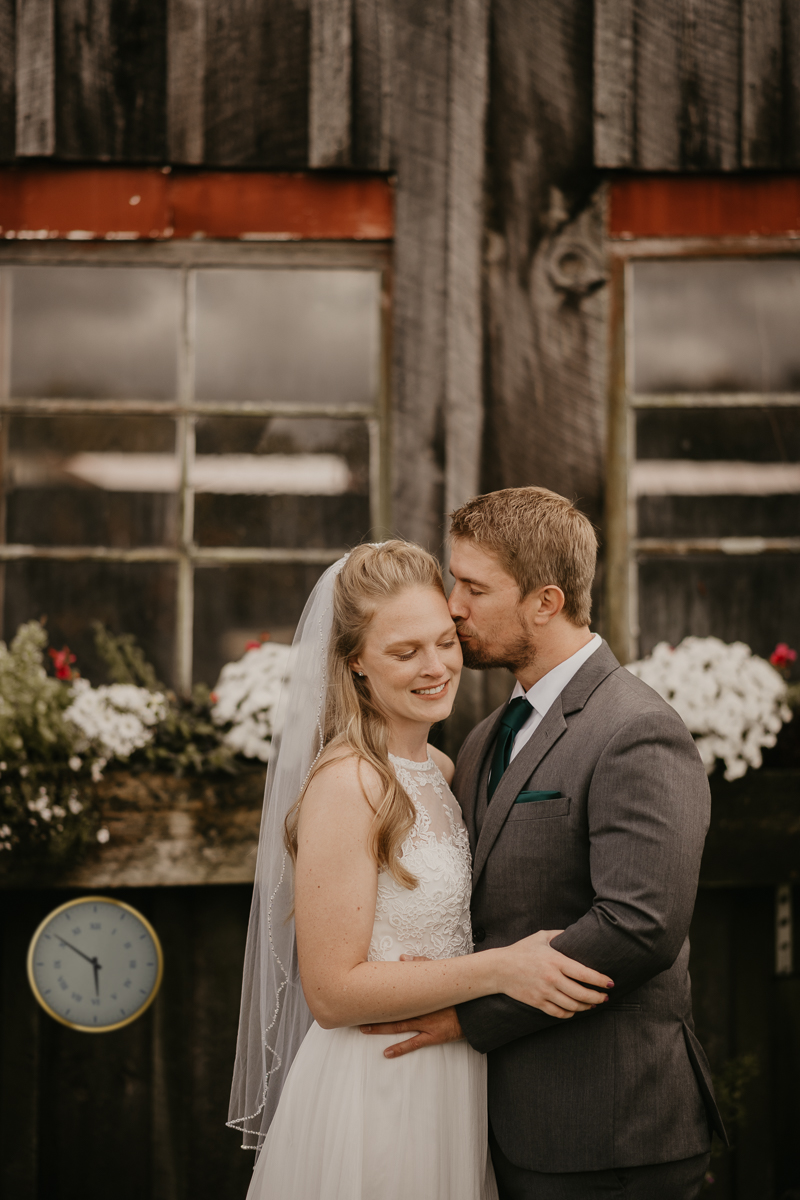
5:51
